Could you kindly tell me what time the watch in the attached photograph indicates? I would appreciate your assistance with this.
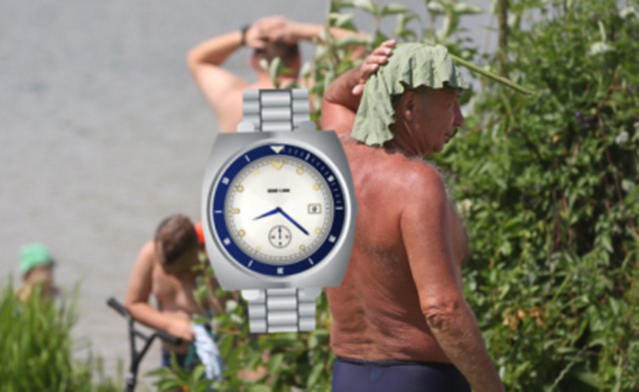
8:22
